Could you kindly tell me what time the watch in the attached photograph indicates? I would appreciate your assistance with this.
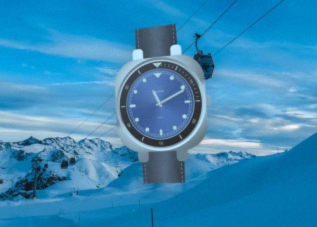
11:11
